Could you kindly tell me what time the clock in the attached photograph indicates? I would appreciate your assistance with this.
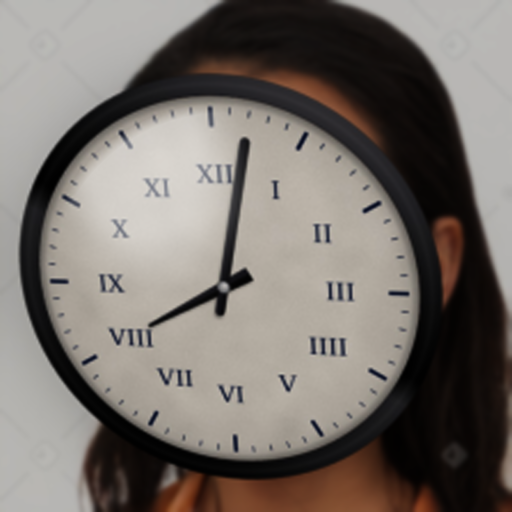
8:02
